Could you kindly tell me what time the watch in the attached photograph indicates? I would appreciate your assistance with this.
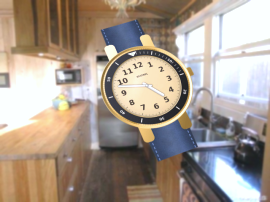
4:48
